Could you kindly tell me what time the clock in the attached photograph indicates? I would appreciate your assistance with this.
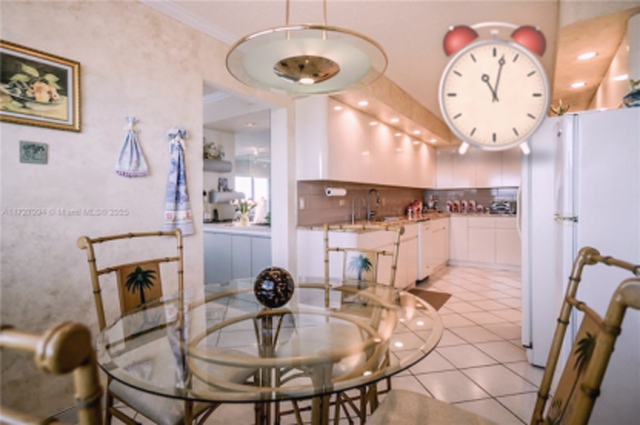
11:02
